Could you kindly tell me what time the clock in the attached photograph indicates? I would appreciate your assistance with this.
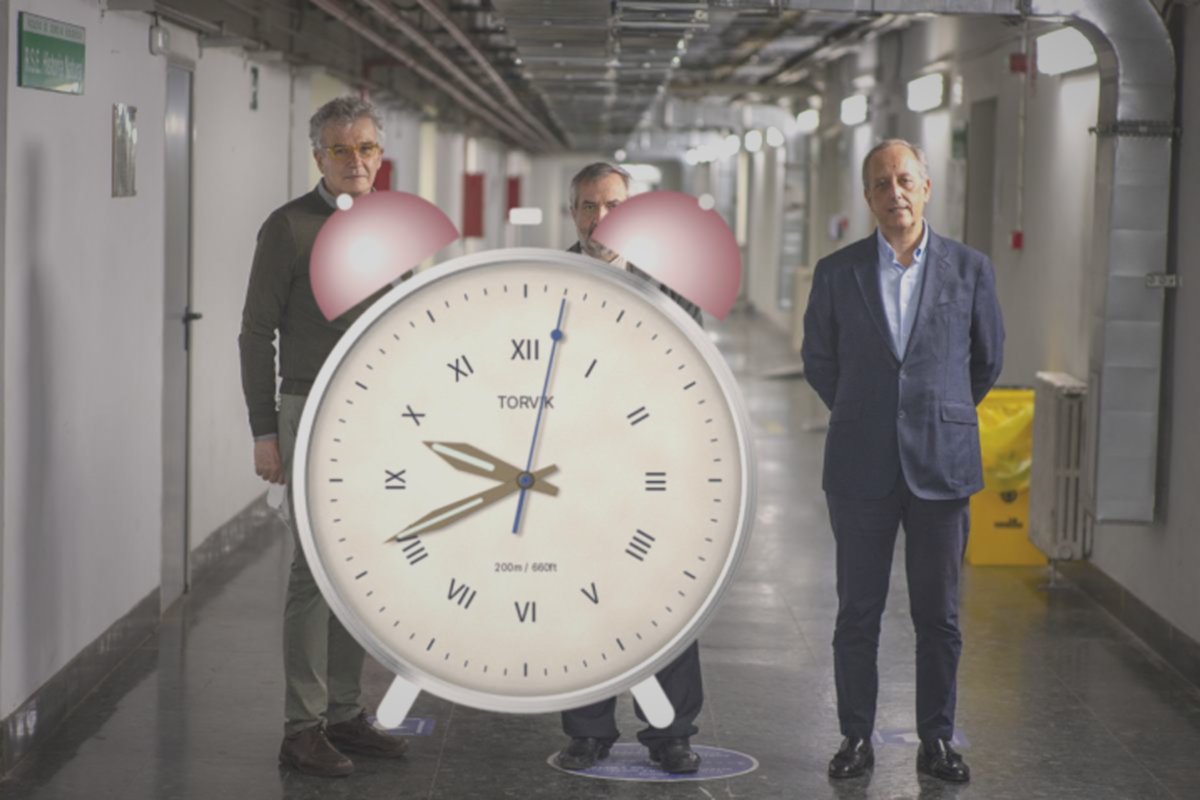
9:41:02
